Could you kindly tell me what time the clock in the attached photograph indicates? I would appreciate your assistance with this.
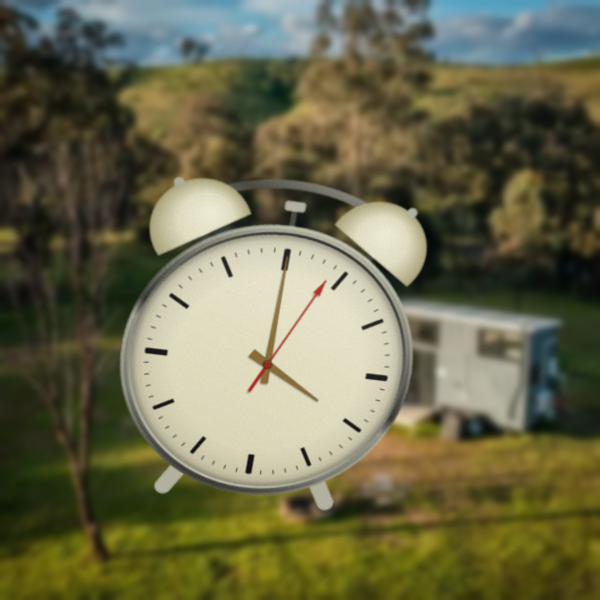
4:00:04
